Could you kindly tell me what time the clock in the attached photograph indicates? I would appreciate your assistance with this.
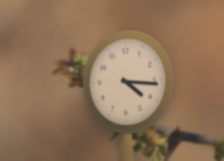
4:16
